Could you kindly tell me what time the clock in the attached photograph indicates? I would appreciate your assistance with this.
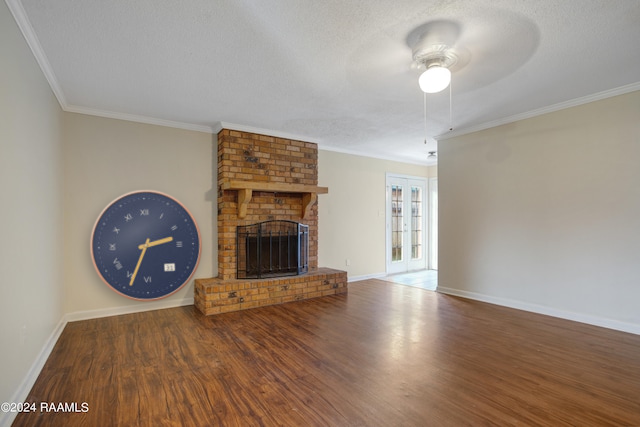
2:34
